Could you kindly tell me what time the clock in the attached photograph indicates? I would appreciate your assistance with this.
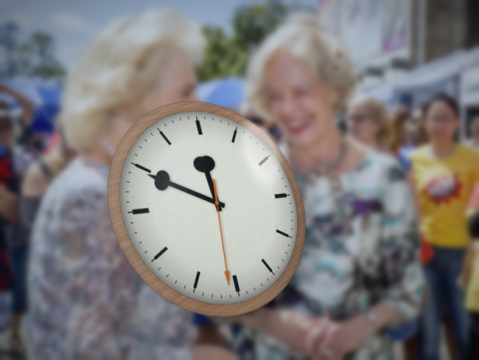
11:49:31
